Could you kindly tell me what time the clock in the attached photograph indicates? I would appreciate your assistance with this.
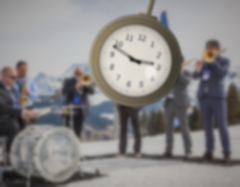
2:48
